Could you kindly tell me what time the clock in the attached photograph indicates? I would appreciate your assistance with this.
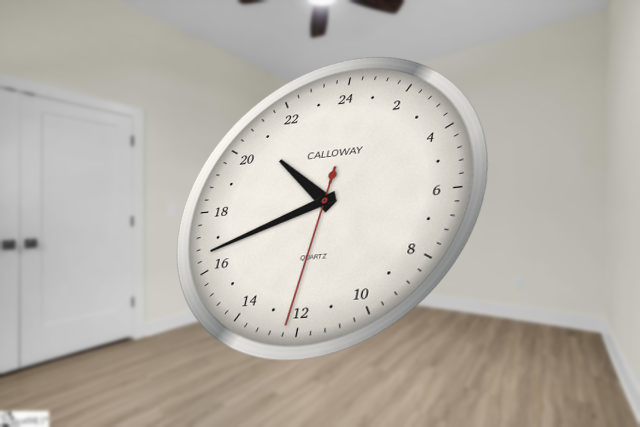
20:41:31
